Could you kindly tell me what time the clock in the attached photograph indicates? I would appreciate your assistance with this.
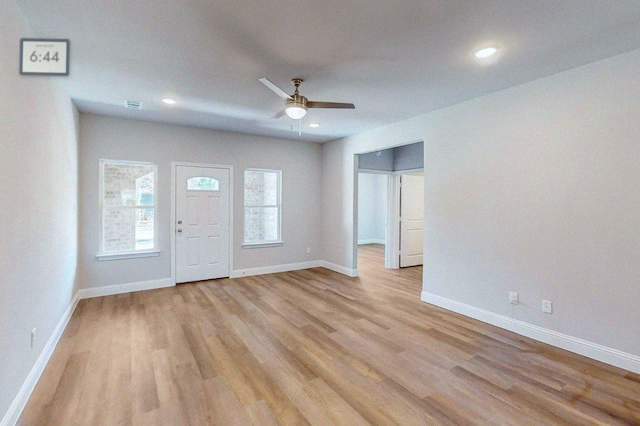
6:44
